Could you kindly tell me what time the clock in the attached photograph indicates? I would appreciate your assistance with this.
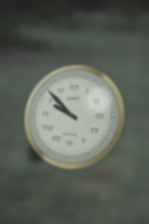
9:52
